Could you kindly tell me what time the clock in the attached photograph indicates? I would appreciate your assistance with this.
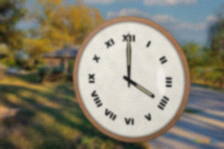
4:00
